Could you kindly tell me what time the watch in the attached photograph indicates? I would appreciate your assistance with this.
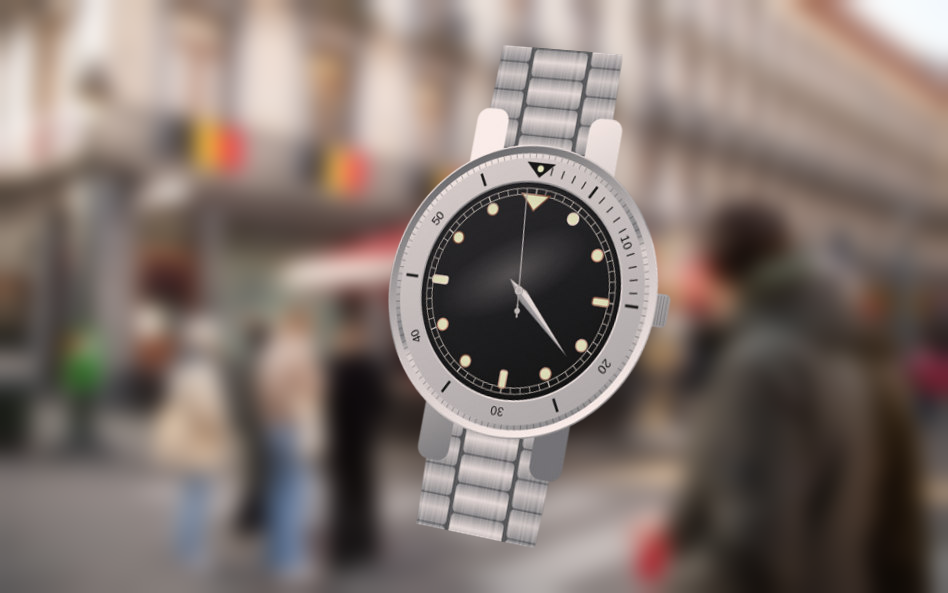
4:21:59
